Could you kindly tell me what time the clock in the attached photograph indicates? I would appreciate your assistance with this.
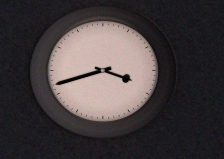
3:42
